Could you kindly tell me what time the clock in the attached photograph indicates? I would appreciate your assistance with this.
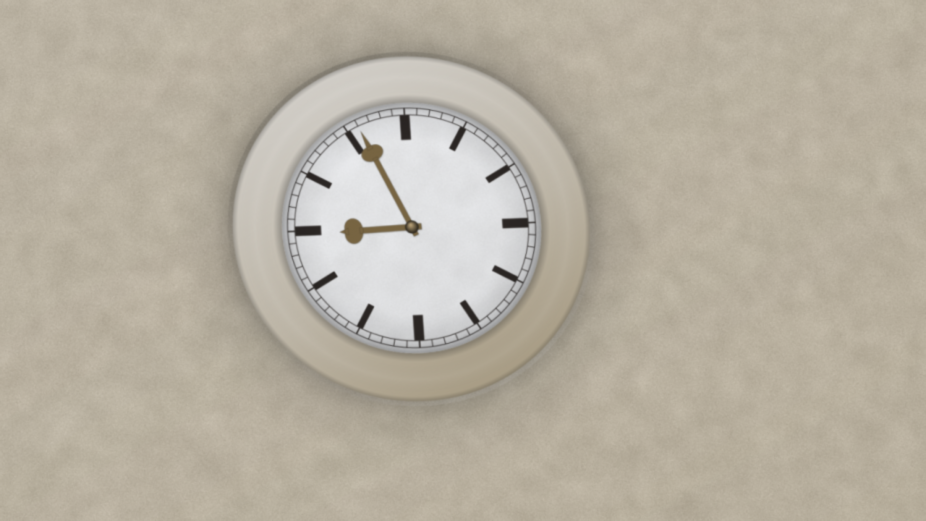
8:56
